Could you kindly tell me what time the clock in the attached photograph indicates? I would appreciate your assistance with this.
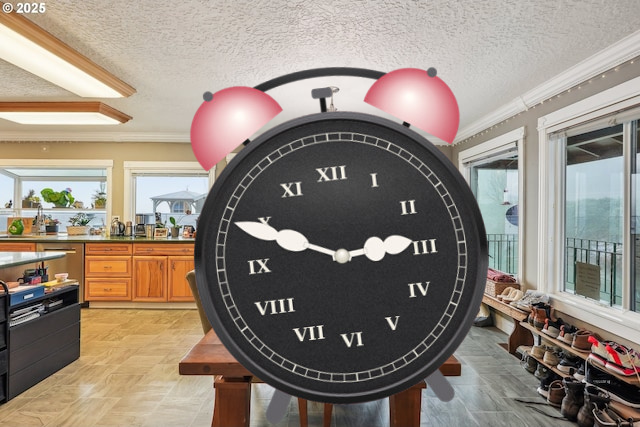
2:49
